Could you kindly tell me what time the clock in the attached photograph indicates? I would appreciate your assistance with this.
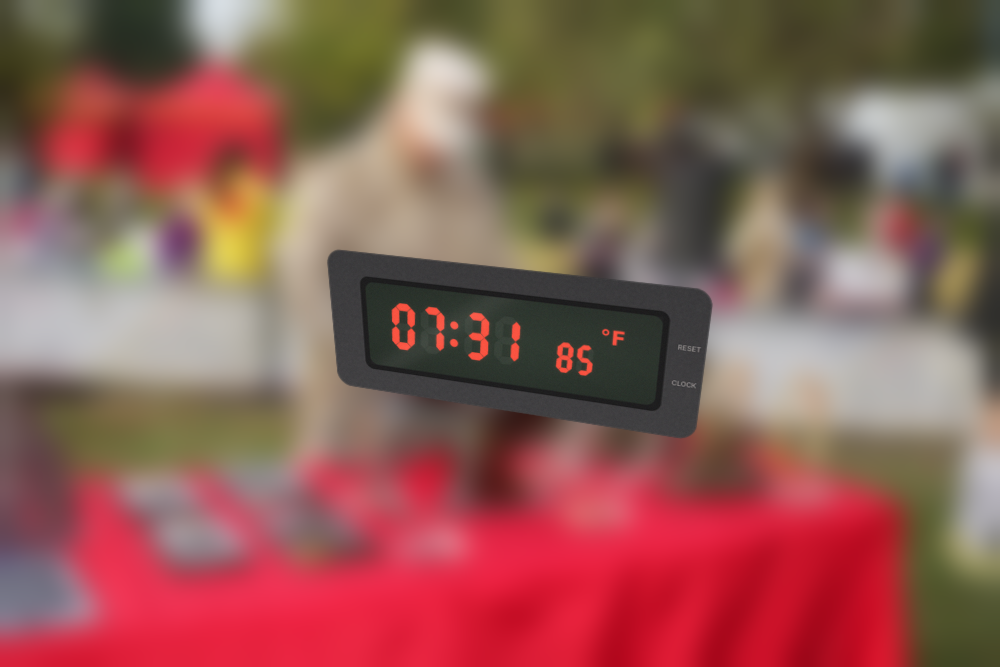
7:31
